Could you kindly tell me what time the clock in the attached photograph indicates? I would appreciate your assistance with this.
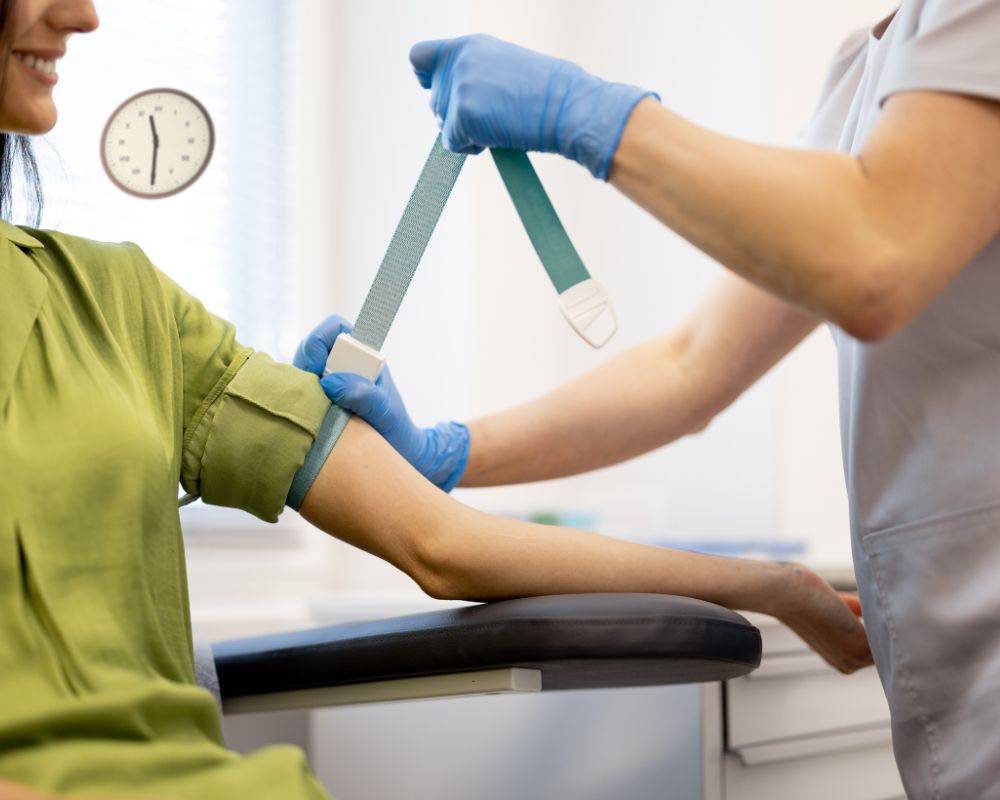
11:30
